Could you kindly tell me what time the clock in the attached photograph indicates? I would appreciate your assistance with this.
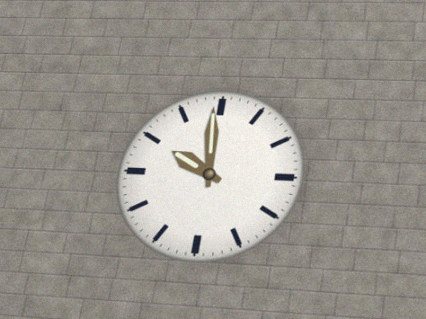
9:59
